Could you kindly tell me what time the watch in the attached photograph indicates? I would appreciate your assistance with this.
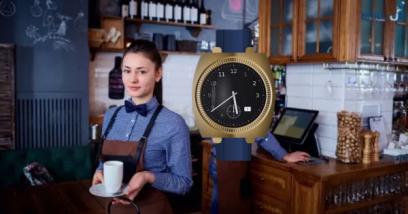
5:39
